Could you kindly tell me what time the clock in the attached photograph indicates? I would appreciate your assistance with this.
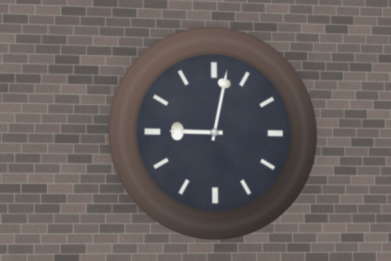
9:02
